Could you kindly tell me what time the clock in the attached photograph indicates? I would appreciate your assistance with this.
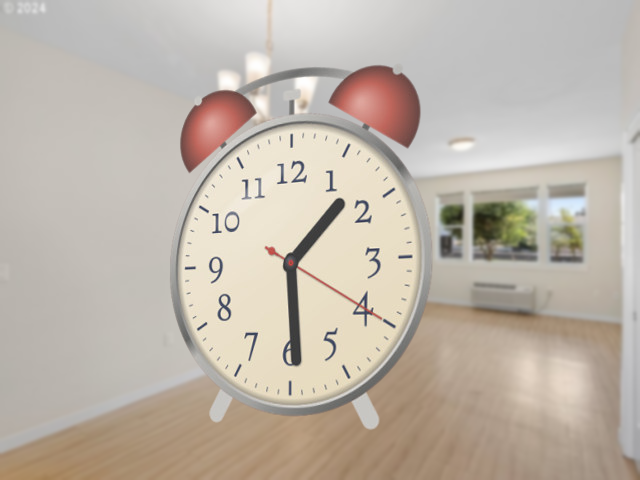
1:29:20
